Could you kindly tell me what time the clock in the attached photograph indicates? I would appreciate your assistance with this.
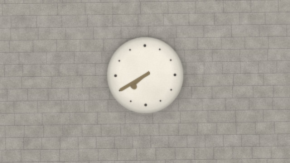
7:40
